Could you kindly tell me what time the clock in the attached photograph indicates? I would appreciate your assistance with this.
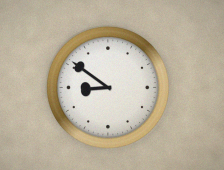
8:51
